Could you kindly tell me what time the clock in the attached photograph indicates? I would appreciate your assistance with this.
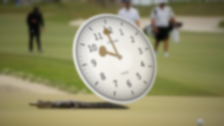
9:59
